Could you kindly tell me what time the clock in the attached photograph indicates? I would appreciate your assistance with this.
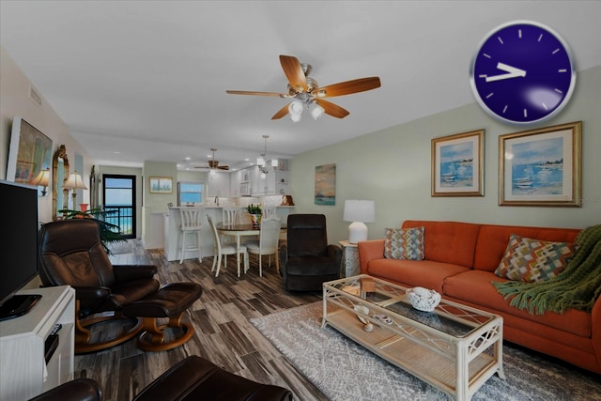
9:44
